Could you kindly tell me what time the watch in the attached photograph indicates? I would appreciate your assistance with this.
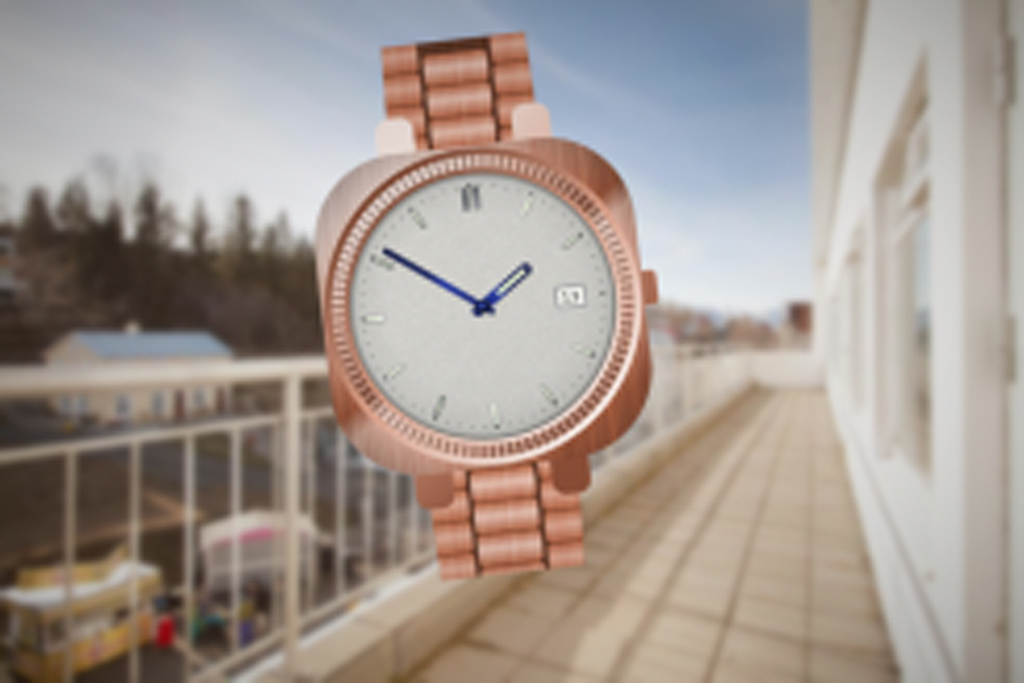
1:51
